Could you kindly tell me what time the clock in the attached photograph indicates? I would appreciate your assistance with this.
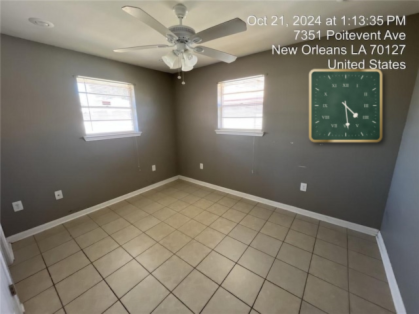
4:29
